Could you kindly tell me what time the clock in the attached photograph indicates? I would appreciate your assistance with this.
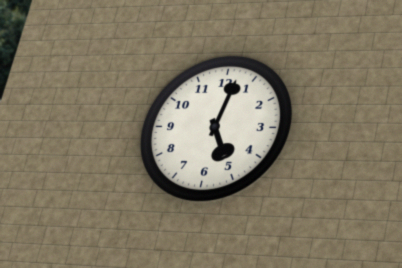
5:02
